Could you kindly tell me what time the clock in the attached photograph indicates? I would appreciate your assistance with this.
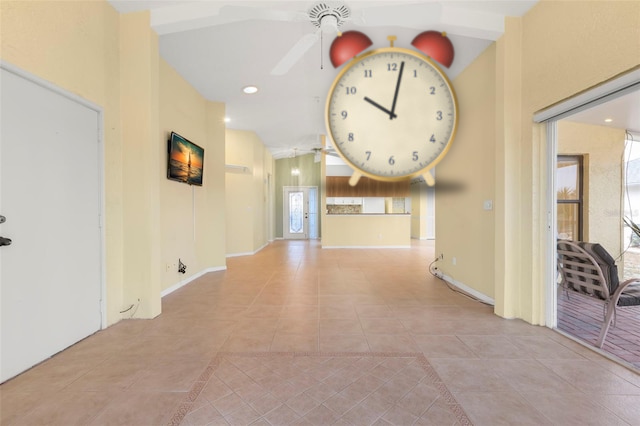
10:02
